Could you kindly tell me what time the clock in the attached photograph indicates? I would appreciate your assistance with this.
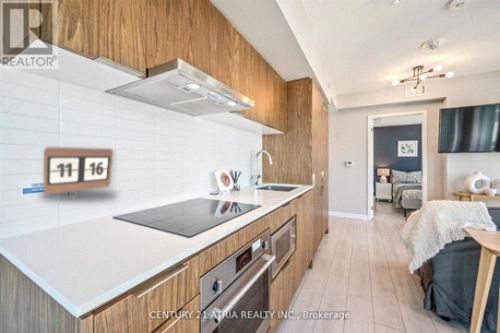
11:16
